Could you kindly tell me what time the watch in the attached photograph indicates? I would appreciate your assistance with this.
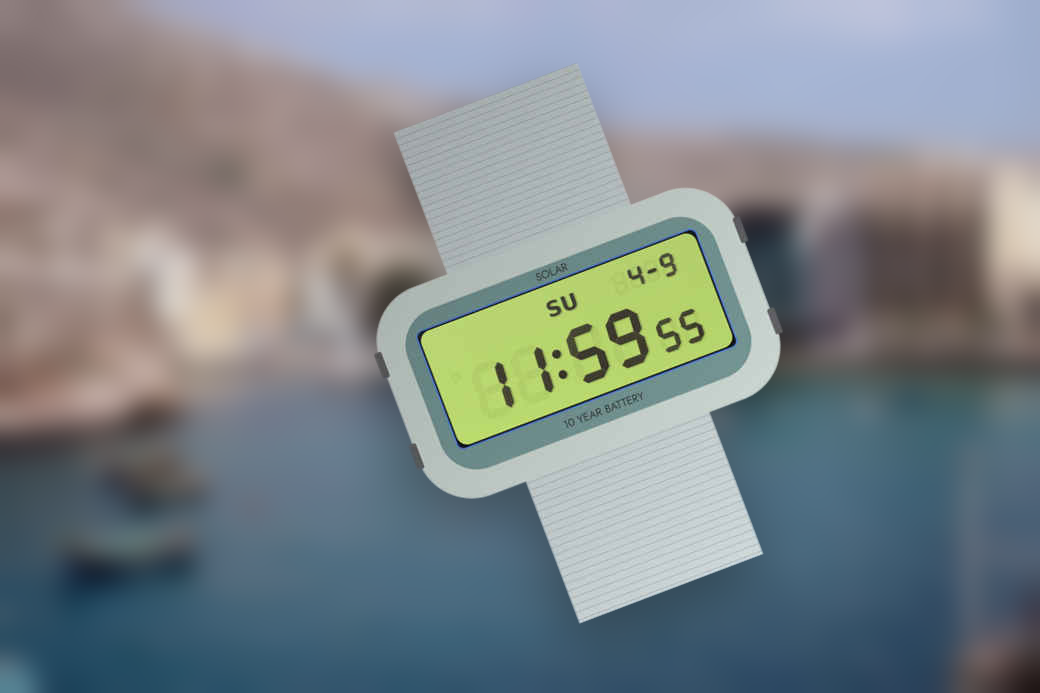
11:59:55
